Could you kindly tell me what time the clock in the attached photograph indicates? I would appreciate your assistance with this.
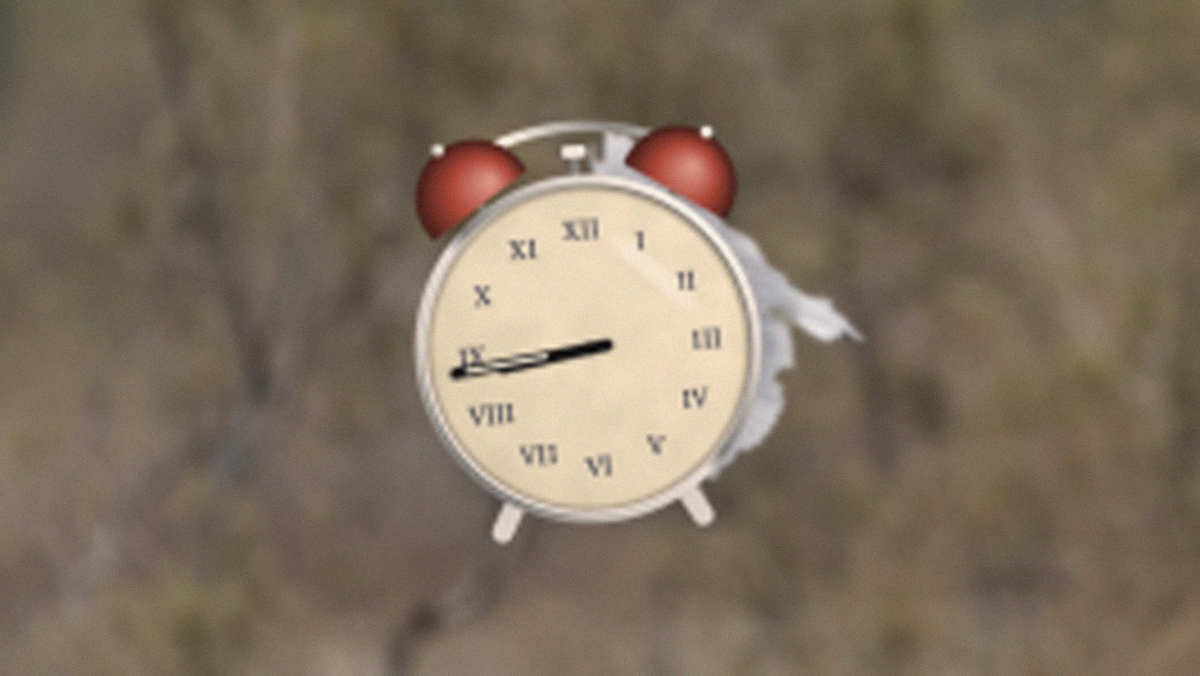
8:44
